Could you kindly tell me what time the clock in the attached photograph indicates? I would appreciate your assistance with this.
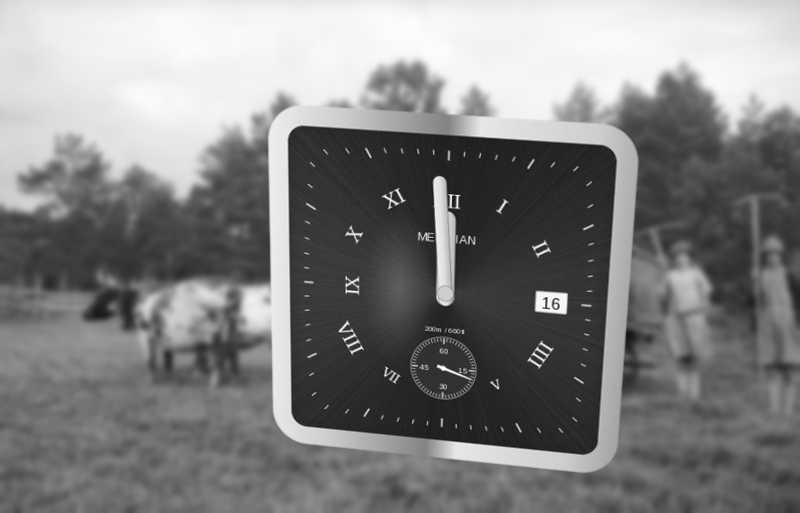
11:59:18
